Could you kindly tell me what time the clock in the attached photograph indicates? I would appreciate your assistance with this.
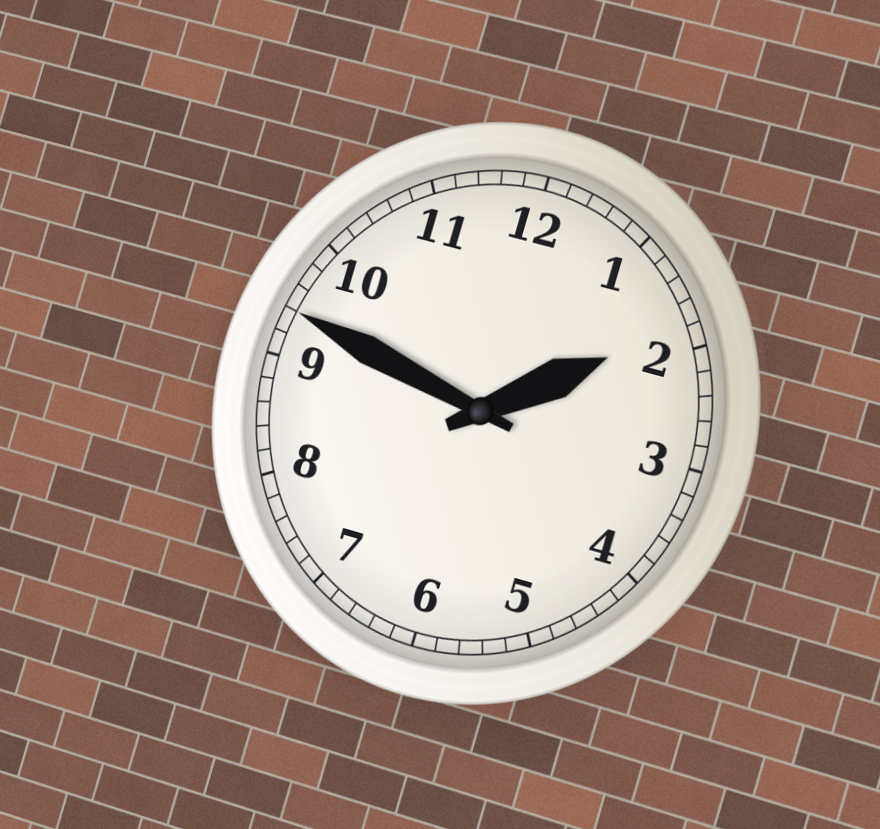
1:47
